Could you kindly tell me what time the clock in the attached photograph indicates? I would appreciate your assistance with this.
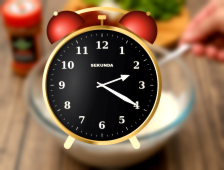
2:20
